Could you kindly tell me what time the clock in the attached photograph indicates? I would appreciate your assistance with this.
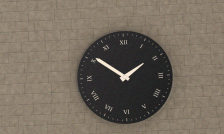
1:51
